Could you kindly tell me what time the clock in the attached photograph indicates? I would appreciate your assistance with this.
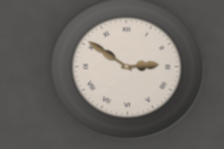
2:51
